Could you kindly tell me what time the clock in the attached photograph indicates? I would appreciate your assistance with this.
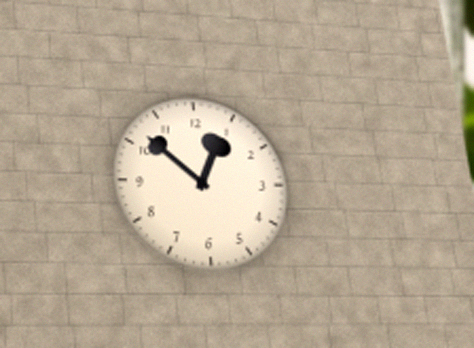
12:52
